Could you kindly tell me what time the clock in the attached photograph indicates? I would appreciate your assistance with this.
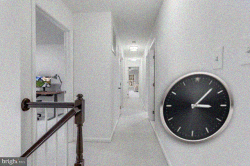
3:07
